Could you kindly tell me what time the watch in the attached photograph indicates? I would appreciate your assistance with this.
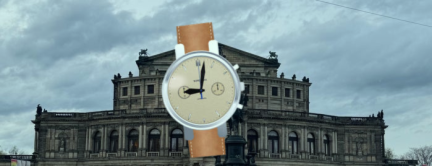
9:02
